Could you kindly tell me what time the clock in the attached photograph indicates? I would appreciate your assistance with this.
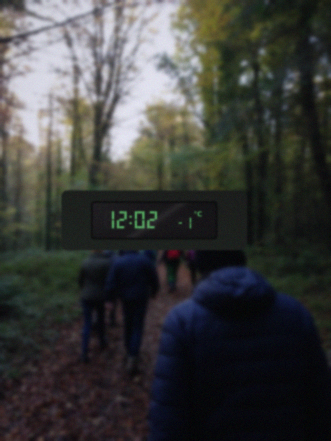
12:02
